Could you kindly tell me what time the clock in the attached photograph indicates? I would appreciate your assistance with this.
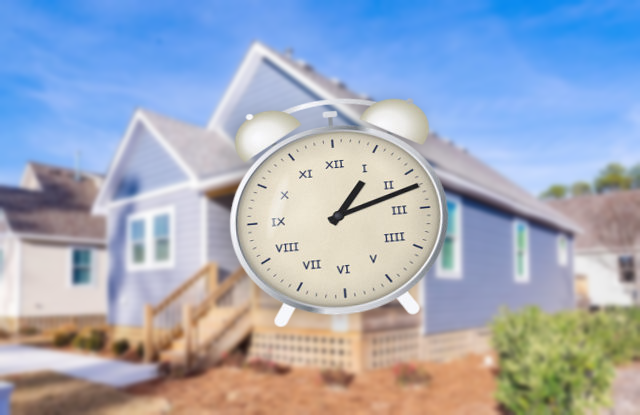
1:12
